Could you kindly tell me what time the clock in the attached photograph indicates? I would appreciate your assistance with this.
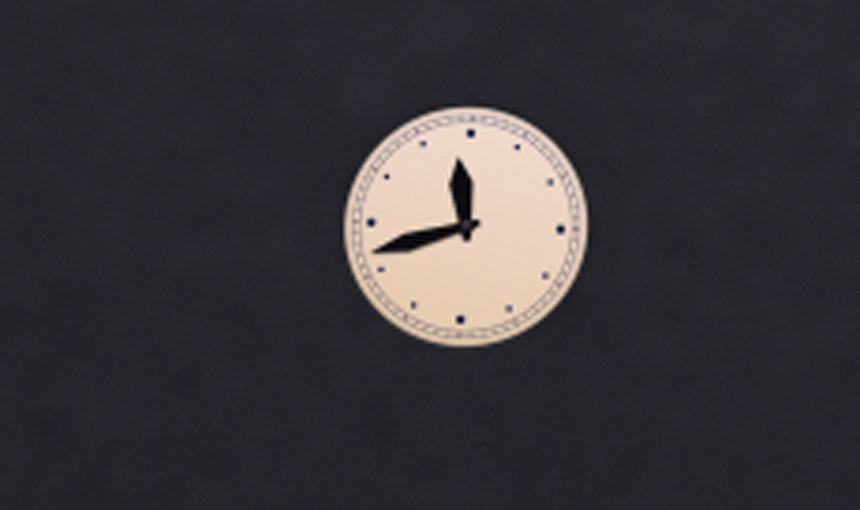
11:42
